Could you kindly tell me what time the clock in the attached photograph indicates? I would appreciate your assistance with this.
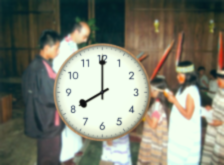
8:00
